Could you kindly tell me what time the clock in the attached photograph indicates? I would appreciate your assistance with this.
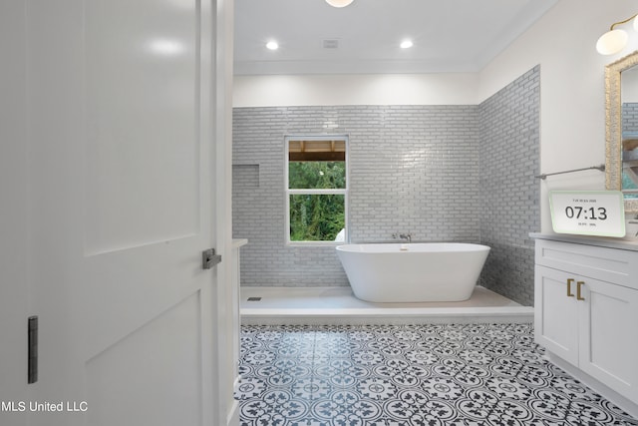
7:13
